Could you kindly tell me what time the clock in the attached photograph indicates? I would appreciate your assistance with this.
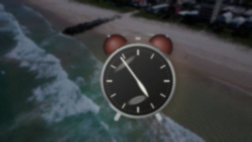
4:54
